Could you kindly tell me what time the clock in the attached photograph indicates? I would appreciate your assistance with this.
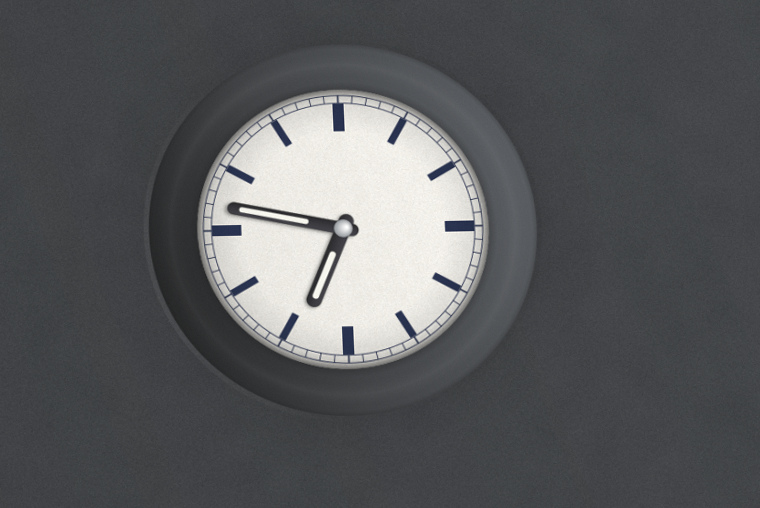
6:47
